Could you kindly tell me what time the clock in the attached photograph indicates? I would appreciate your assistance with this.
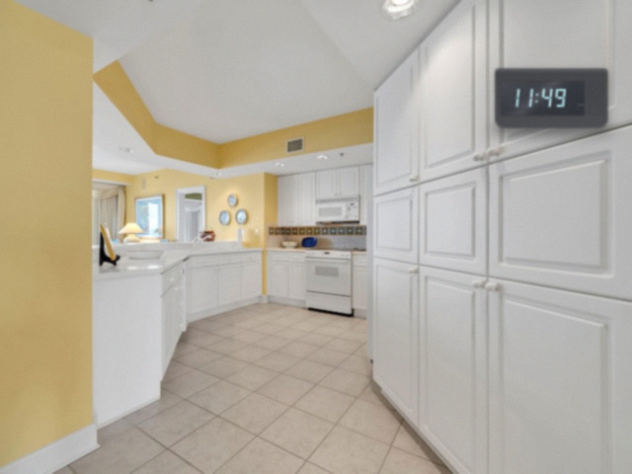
11:49
